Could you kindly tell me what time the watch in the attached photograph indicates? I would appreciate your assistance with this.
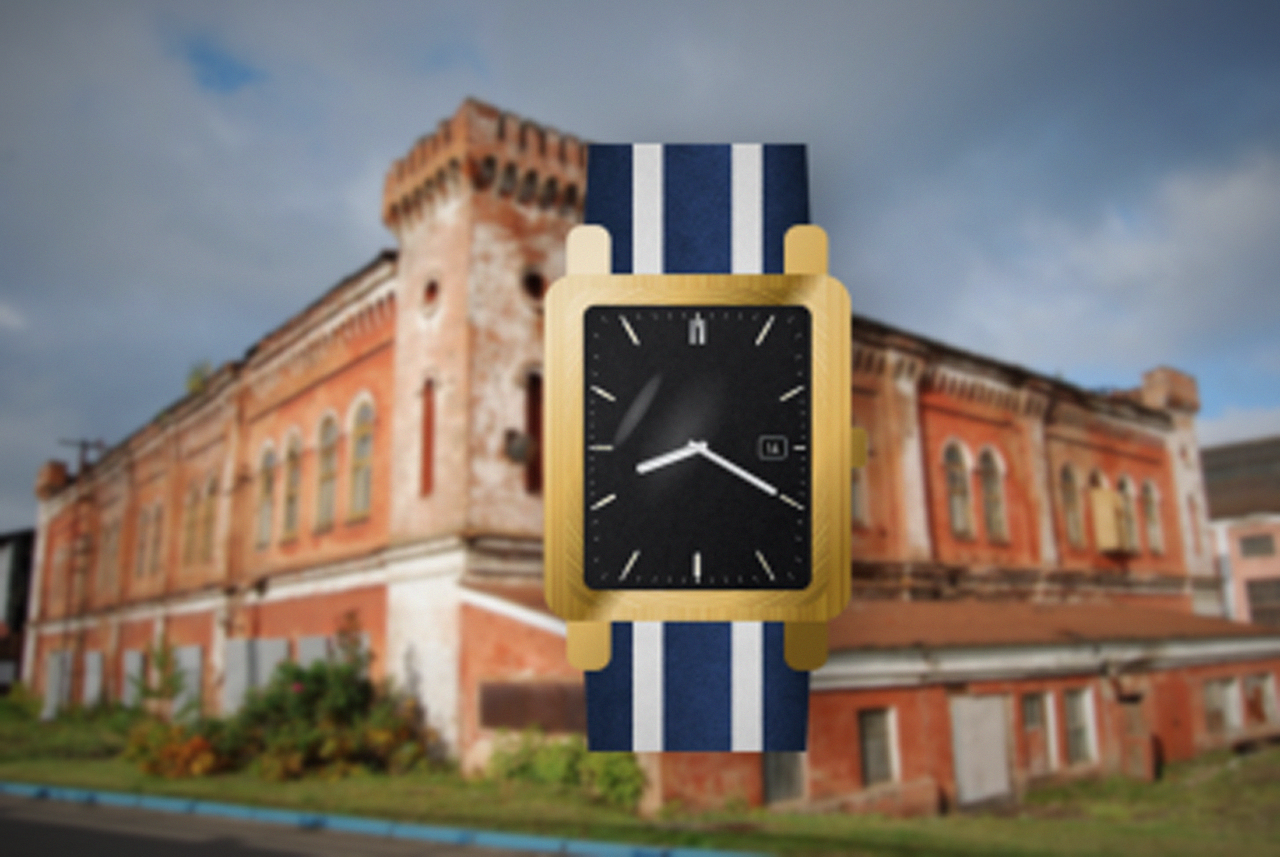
8:20
